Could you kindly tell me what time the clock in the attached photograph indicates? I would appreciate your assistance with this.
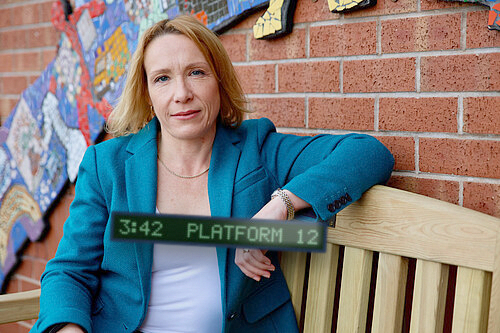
3:42
